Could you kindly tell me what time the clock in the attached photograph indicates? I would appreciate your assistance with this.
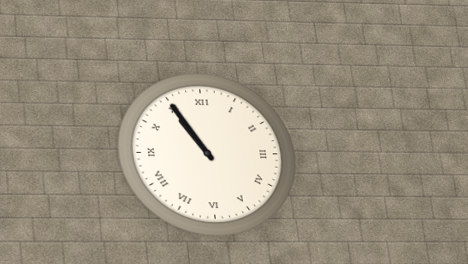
10:55
